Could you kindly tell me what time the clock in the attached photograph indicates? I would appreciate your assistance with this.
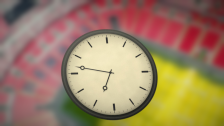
6:47
